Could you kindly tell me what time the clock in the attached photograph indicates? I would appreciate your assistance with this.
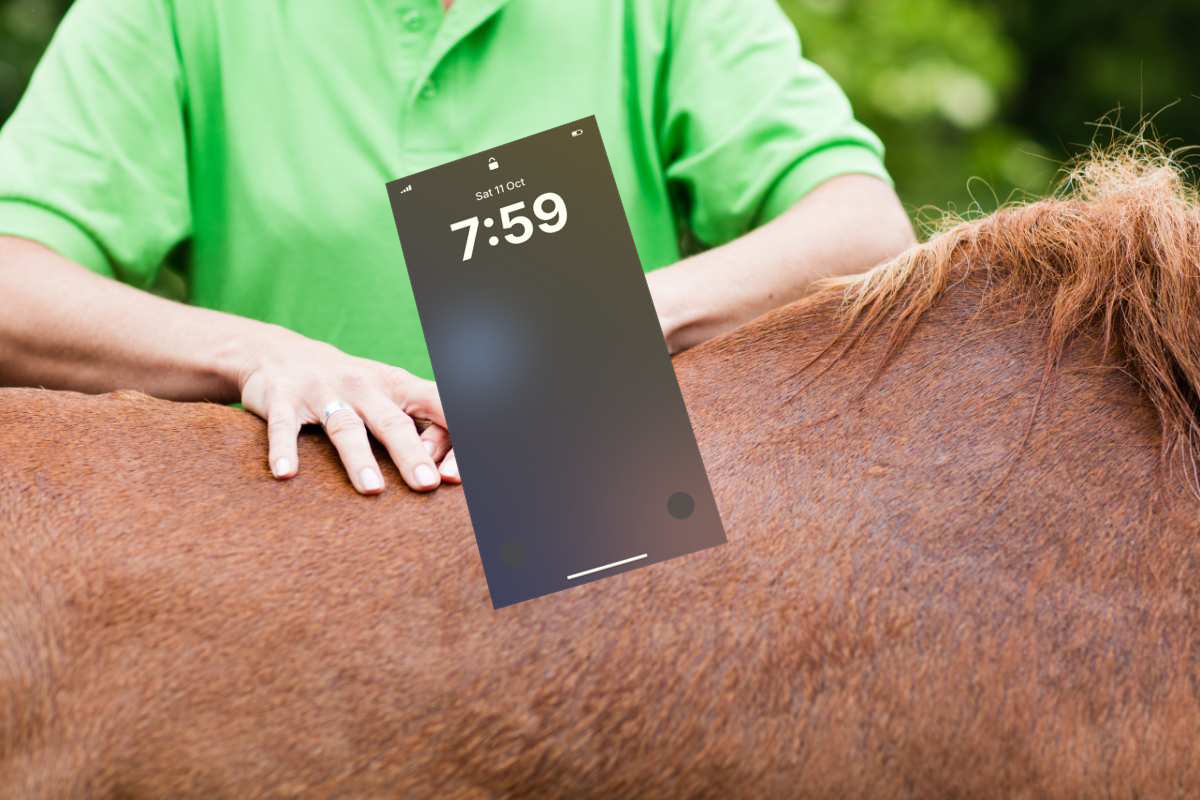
7:59
